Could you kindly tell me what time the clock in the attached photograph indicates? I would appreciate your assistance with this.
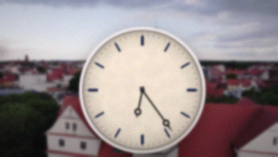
6:24
